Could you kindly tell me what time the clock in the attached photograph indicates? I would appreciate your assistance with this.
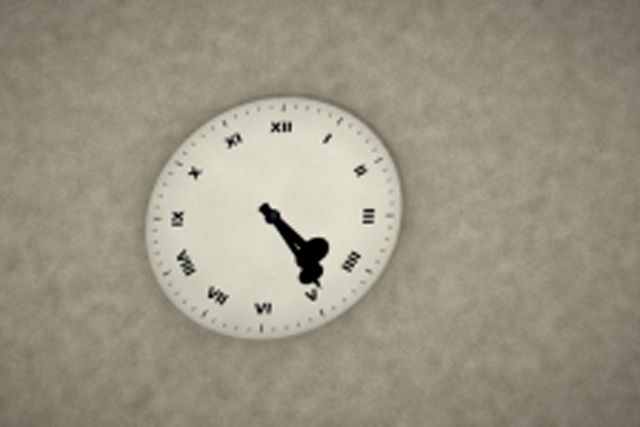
4:24
